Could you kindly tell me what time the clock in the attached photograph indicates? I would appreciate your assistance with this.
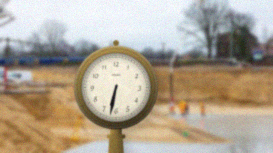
6:32
